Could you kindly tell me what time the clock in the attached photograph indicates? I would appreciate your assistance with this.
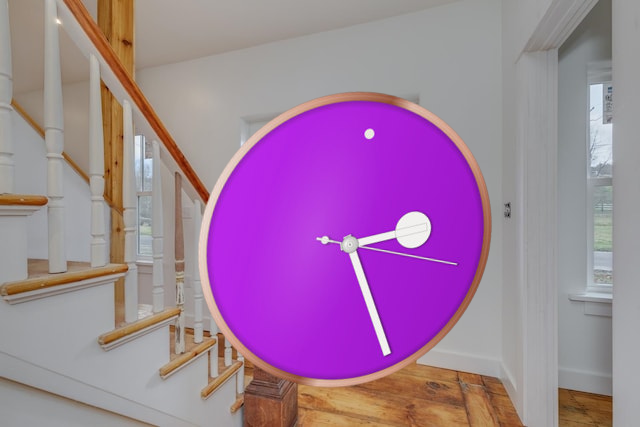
2:25:16
